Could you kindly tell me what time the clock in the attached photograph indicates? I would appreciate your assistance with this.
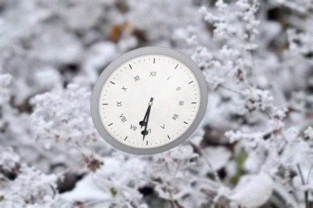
6:31
